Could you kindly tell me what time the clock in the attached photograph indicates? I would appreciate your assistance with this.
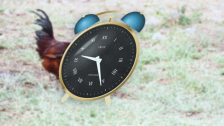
9:26
